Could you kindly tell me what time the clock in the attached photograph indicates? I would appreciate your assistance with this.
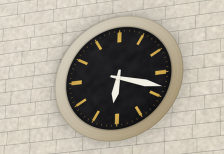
6:18
